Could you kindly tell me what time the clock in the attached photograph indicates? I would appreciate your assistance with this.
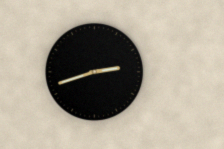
2:42
